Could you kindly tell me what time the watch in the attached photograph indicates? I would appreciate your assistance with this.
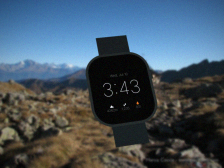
3:43
